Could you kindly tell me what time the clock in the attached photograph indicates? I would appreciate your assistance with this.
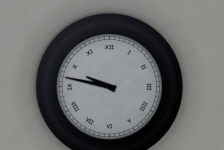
9:47
